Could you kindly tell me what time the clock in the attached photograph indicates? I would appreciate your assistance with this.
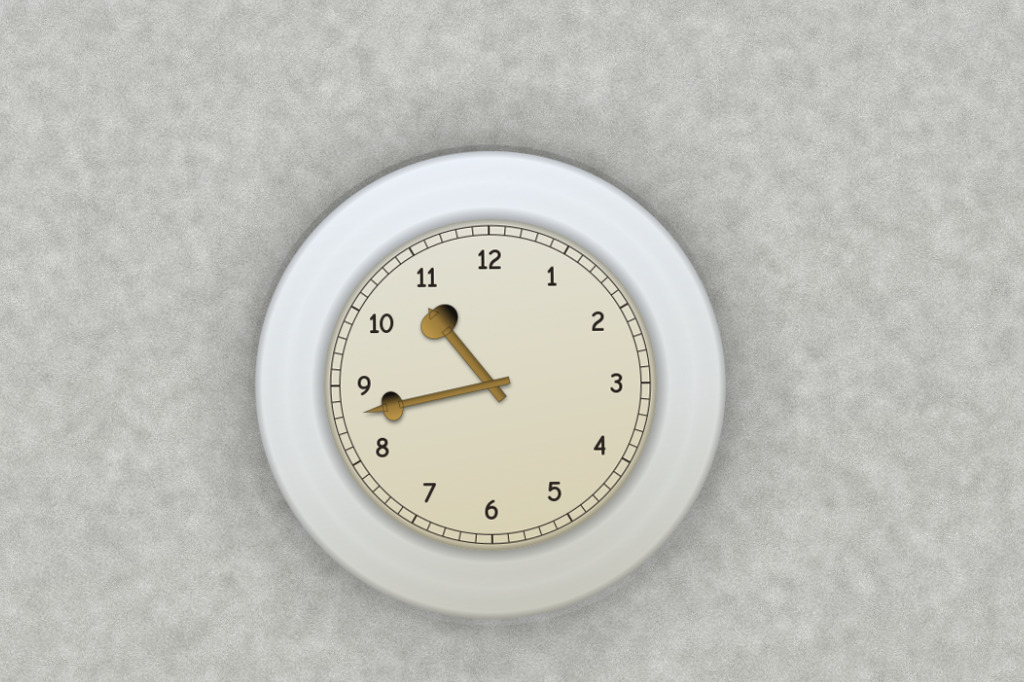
10:43
